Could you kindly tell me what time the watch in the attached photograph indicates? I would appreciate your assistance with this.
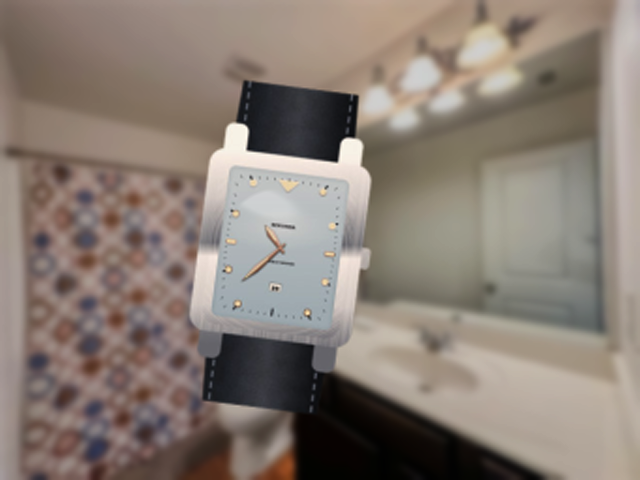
10:37
